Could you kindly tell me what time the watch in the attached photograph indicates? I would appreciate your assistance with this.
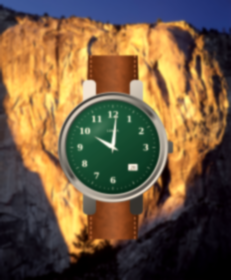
10:01
